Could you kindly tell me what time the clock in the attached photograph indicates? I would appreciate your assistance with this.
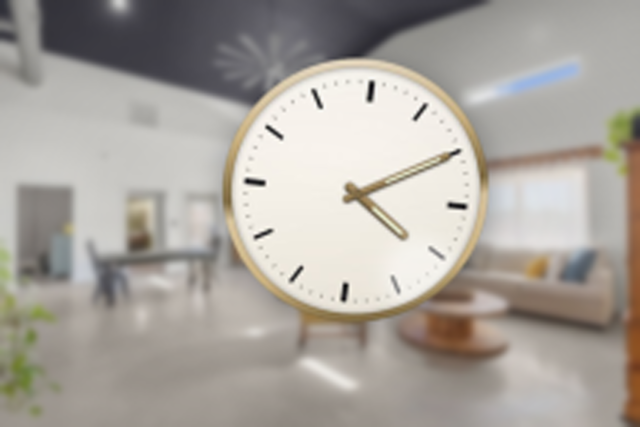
4:10
